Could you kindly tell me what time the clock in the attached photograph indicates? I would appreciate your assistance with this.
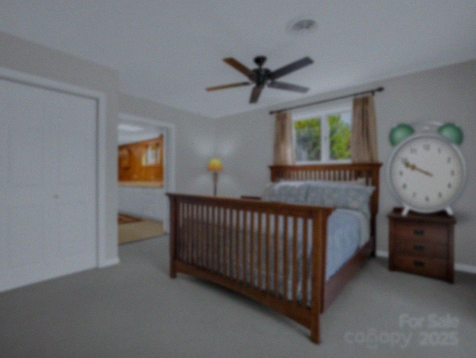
9:49
